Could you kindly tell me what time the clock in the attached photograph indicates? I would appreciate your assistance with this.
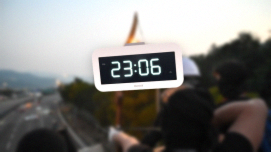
23:06
